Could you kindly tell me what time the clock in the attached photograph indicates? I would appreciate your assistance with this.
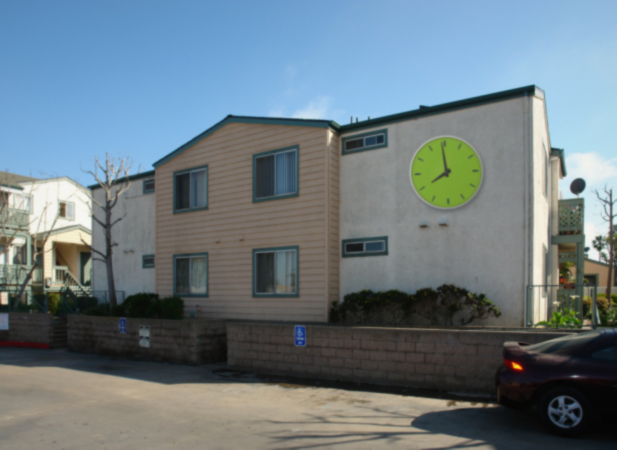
7:59
